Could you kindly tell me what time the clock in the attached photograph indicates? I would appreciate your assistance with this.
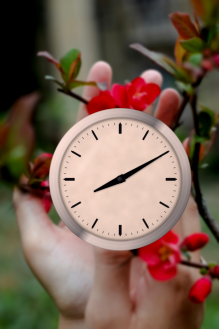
8:10
